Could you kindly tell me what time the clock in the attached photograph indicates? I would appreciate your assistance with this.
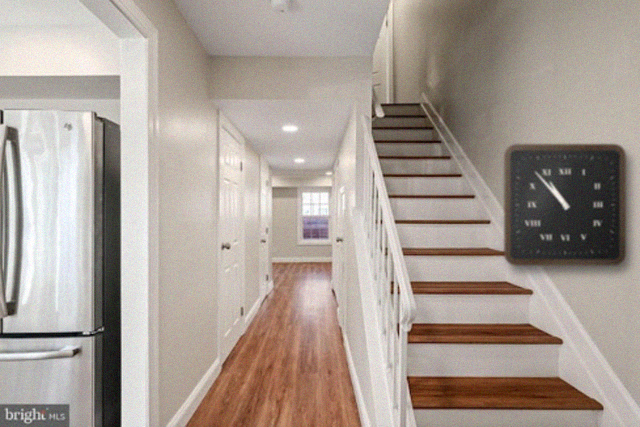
10:53
